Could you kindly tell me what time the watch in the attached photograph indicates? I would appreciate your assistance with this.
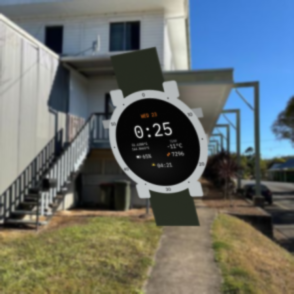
0:25
